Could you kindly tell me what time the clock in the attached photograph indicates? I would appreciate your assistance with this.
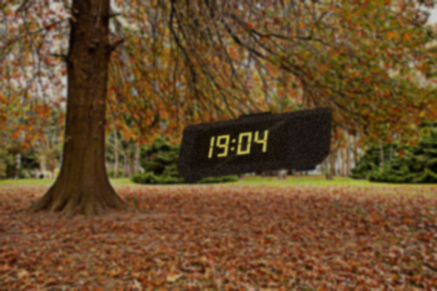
19:04
